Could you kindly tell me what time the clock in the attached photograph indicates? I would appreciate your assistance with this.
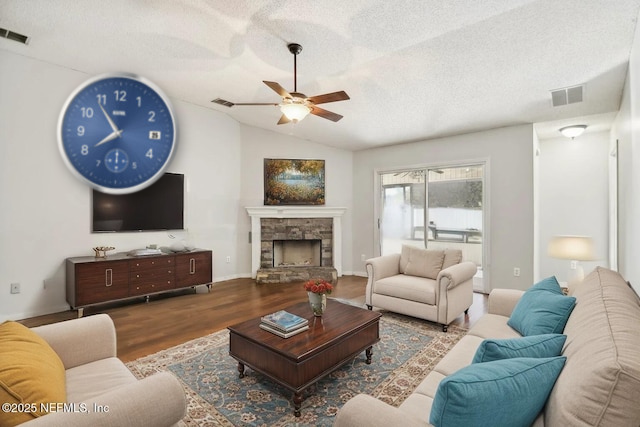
7:54
